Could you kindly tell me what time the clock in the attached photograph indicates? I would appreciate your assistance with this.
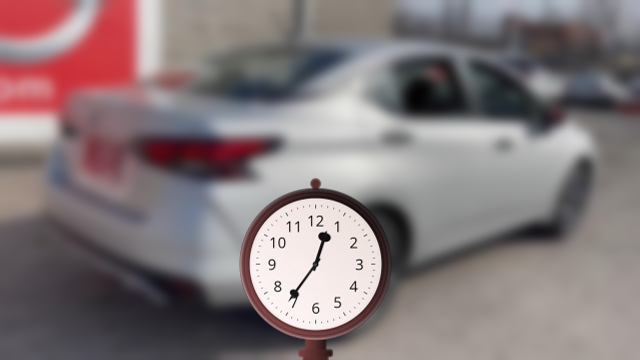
12:36
